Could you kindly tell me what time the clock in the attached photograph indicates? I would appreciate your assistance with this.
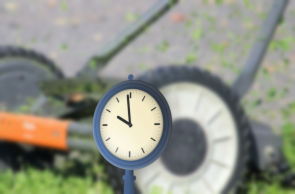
9:59
